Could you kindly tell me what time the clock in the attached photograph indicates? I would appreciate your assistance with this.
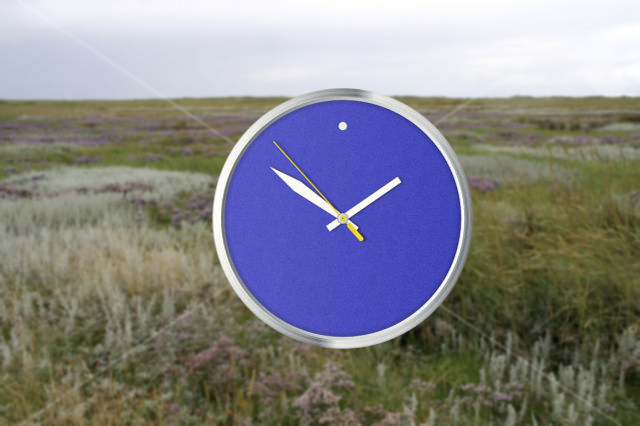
1:50:53
